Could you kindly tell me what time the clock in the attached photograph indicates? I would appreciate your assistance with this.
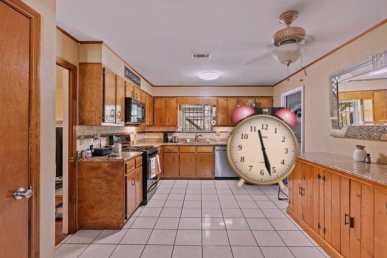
11:27
